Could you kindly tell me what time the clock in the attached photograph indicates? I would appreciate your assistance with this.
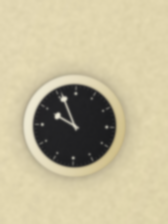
9:56
